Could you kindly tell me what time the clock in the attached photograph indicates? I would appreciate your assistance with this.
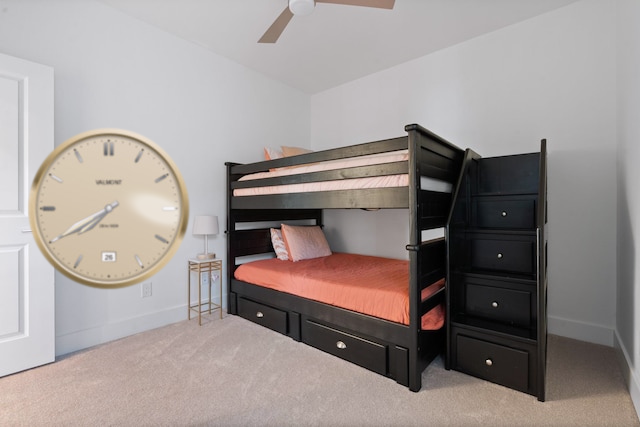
7:40
